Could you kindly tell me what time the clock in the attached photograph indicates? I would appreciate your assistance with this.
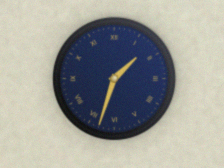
1:33
